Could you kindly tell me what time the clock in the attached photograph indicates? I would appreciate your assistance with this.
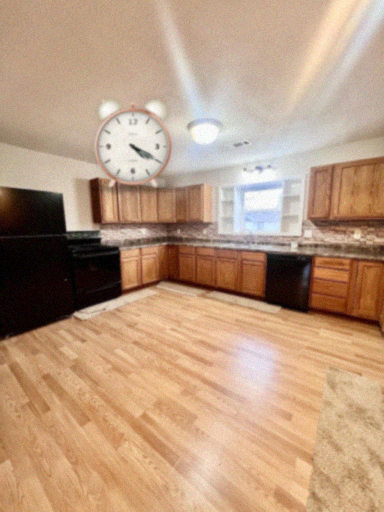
4:20
